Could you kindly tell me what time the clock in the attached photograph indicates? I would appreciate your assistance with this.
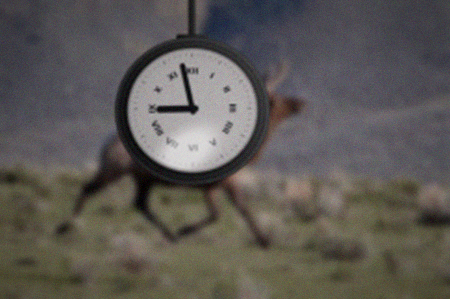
8:58
